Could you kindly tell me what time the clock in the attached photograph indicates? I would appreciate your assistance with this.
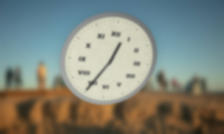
12:35
